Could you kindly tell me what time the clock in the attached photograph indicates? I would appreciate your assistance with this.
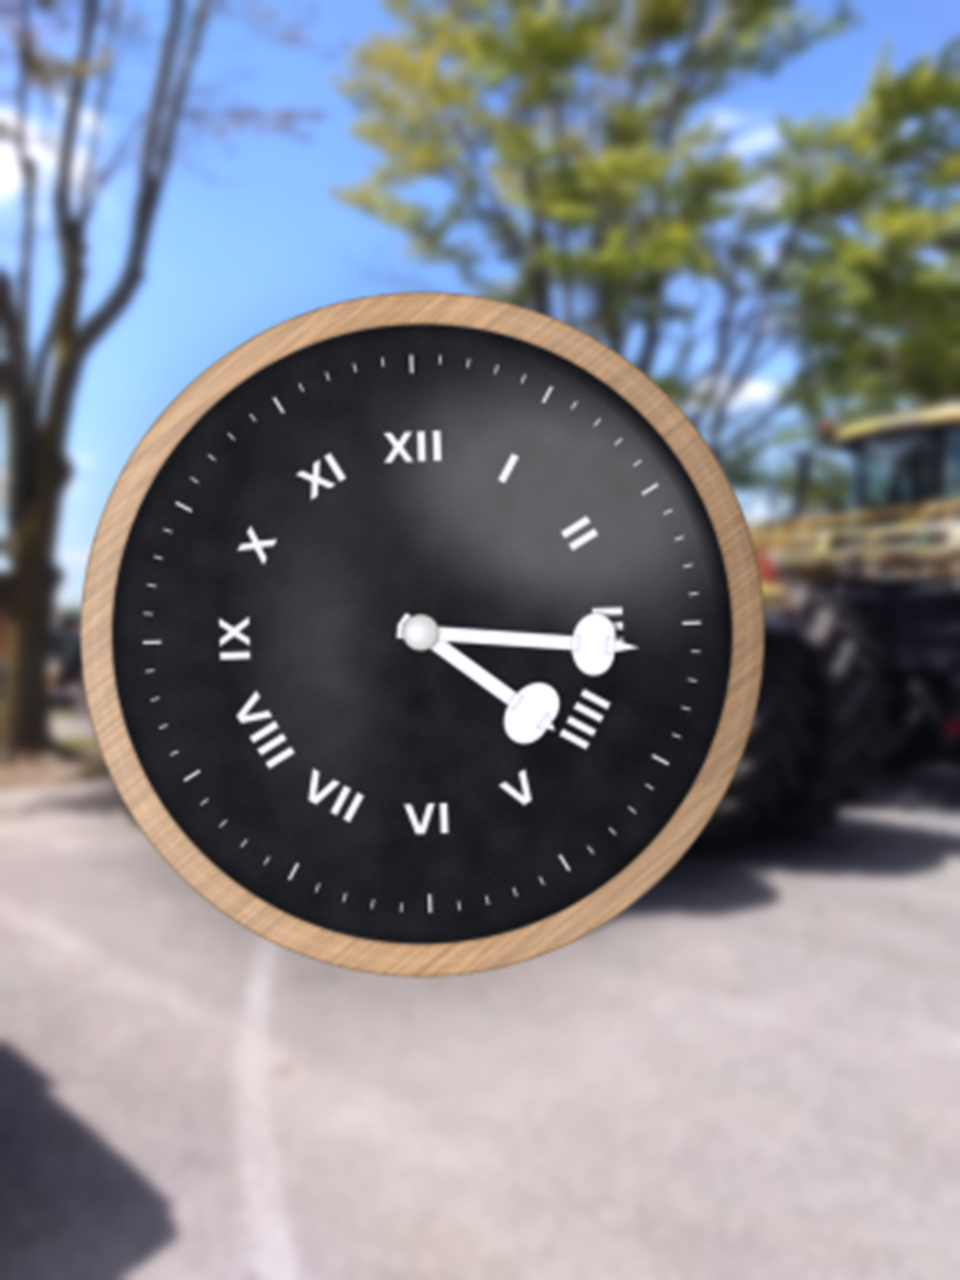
4:16
